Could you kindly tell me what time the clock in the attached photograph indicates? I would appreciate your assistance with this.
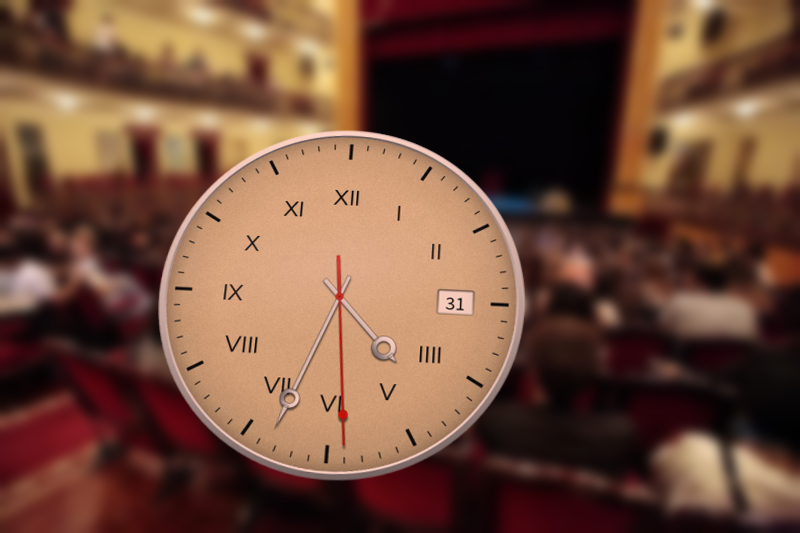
4:33:29
